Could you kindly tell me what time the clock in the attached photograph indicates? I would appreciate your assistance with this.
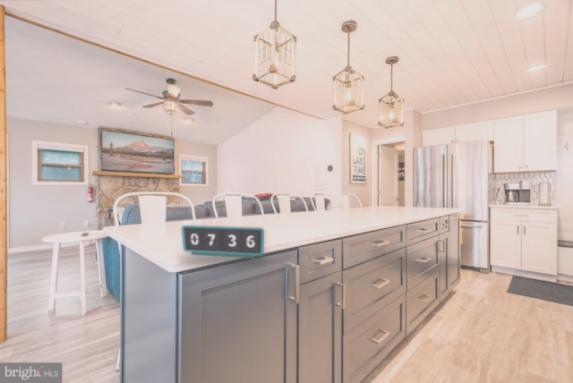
7:36
